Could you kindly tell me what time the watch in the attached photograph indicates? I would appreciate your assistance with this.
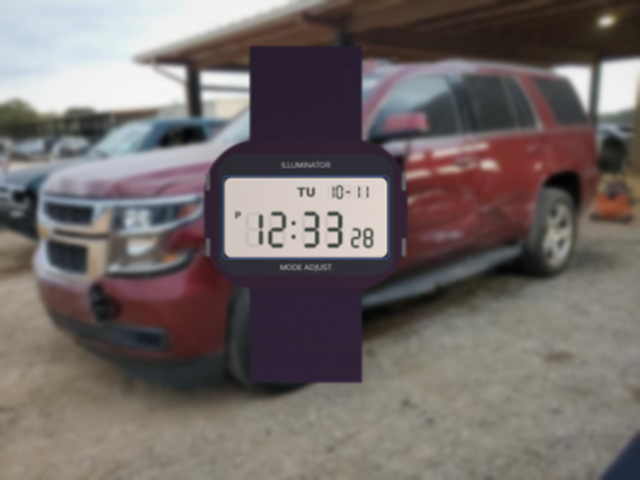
12:33:28
